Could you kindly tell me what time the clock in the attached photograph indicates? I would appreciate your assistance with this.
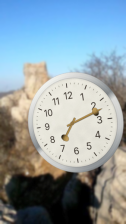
7:12
